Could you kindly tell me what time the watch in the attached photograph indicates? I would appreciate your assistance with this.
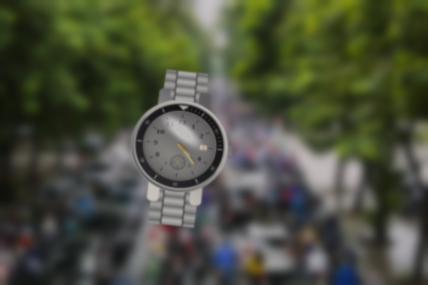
4:23
